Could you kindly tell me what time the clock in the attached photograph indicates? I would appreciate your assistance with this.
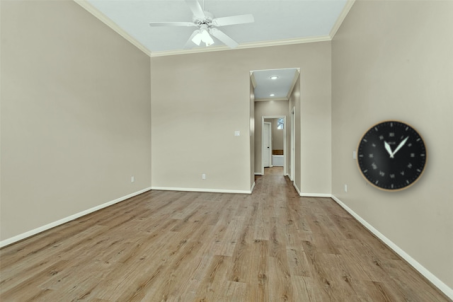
11:07
